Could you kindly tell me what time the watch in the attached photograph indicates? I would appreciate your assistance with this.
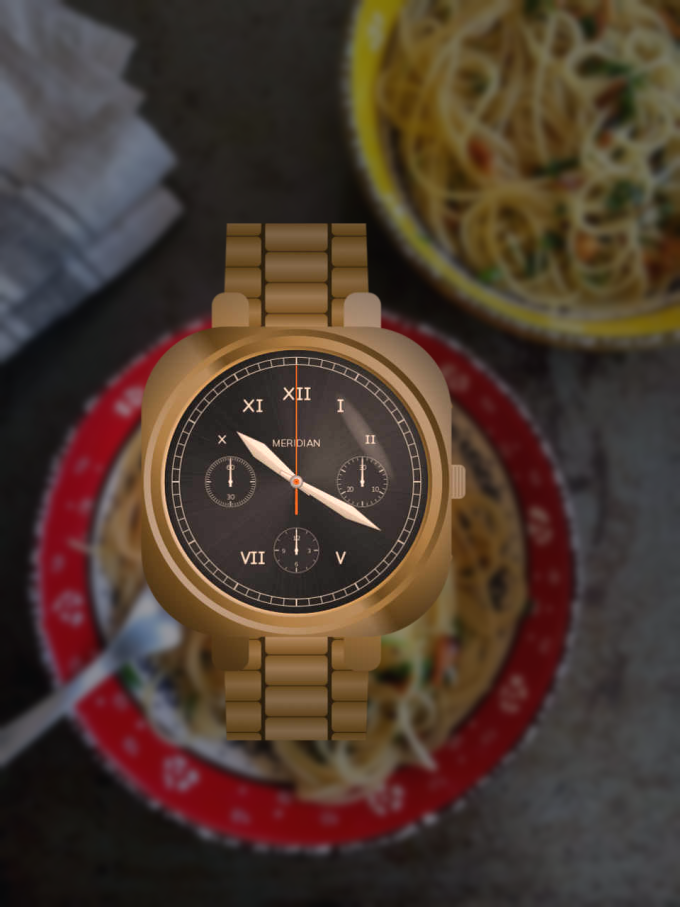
10:20
